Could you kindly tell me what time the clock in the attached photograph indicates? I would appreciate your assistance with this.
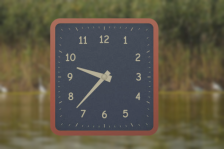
9:37
